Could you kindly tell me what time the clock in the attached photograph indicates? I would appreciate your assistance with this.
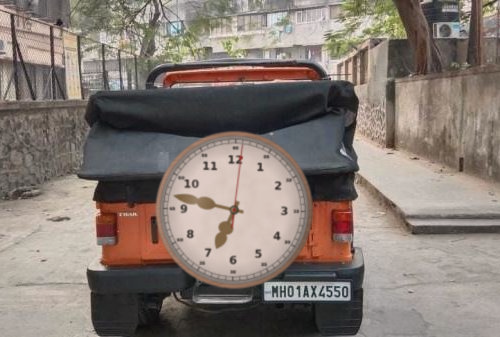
6:47:01
